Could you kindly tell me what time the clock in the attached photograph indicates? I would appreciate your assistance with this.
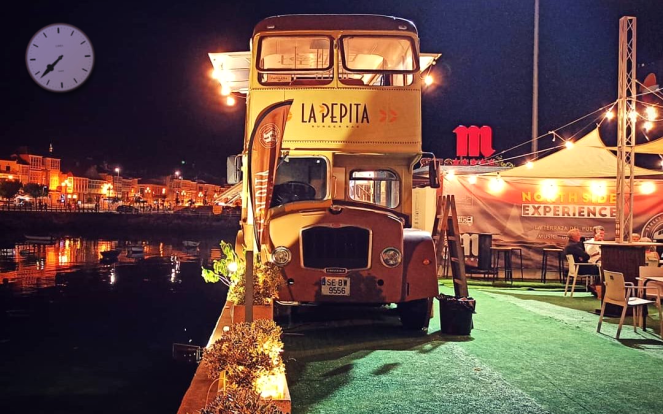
7:38
